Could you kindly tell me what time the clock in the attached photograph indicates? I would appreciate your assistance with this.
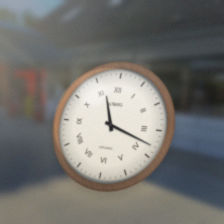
11:18
